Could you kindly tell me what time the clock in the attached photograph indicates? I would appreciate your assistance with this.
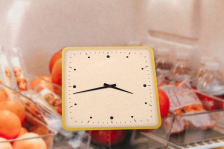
3:43
